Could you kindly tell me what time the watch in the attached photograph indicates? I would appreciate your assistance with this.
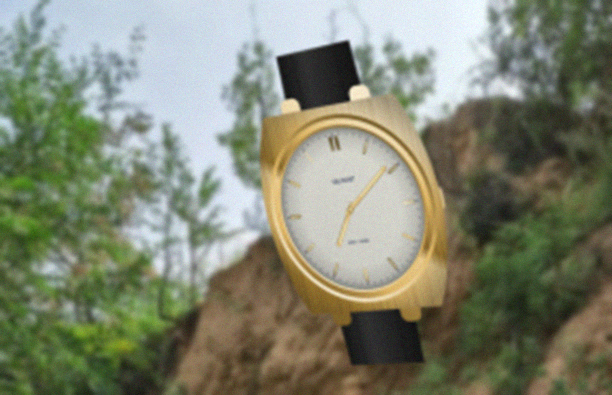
7:09
